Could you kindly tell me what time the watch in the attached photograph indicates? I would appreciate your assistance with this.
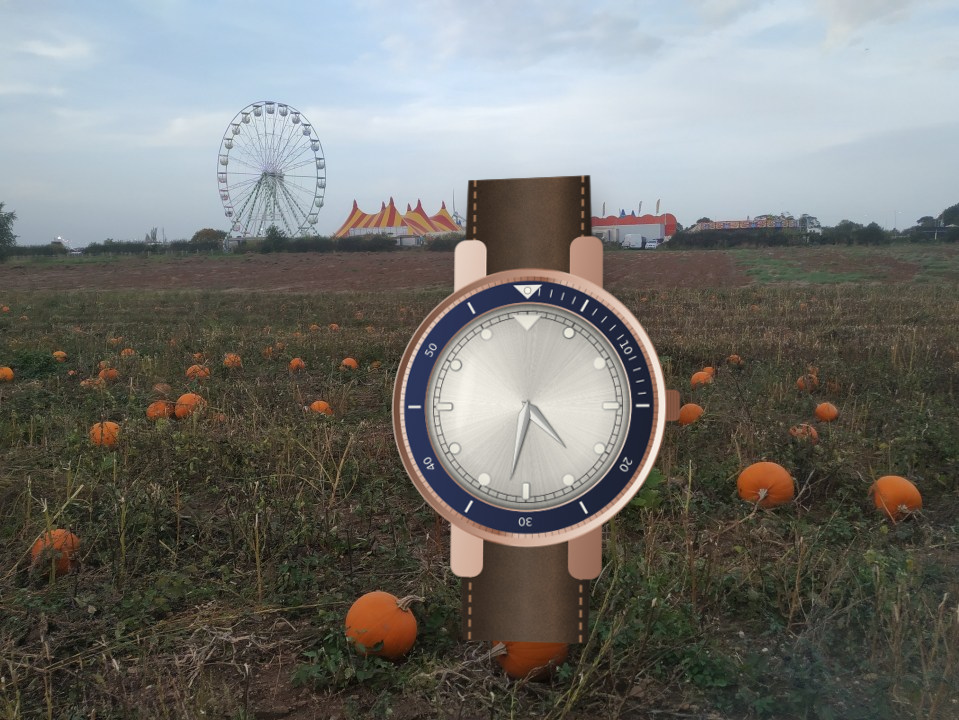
4:32
